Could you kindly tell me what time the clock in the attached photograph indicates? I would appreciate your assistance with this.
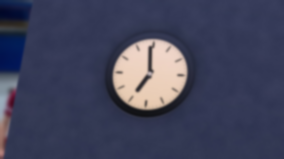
6:59
